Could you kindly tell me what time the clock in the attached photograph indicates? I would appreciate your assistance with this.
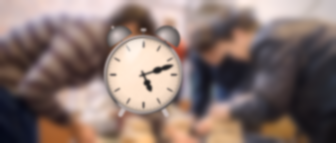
5:12
